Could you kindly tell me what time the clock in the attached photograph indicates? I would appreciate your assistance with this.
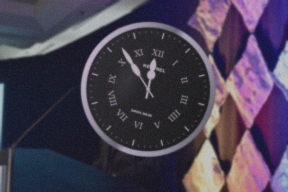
11:52
